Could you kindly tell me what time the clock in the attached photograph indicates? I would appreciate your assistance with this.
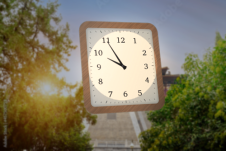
9:55
